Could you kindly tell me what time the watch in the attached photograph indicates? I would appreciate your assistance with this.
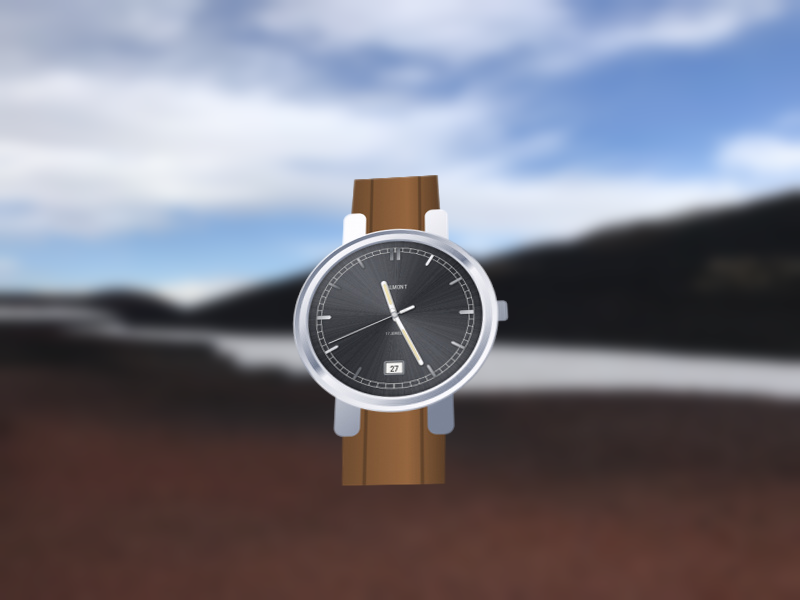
11:25:41
